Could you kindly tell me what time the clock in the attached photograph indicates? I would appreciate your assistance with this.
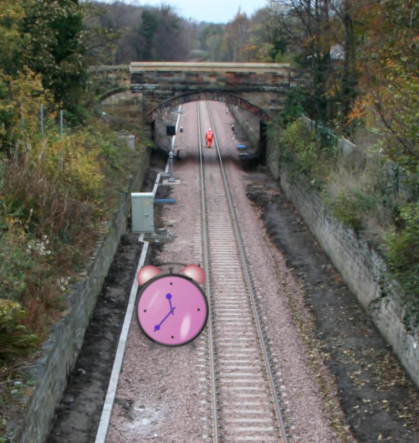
11:37
